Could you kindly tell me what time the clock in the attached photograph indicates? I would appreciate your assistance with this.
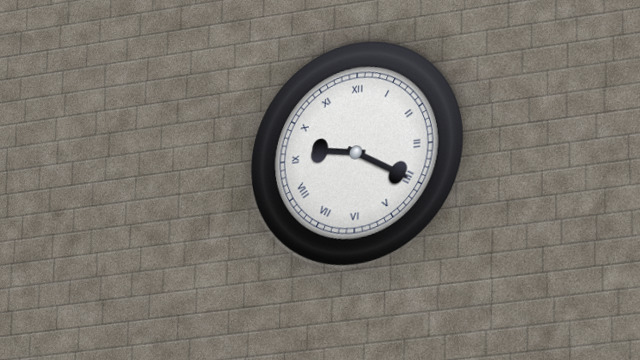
9:20
